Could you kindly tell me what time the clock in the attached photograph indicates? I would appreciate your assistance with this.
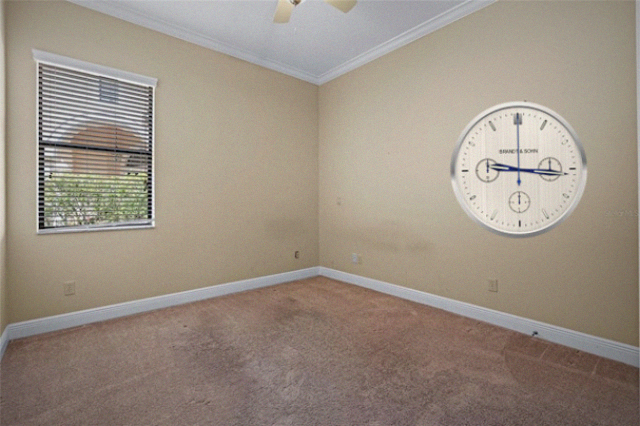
9:16
